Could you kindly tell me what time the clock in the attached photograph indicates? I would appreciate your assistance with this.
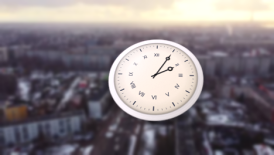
2:05
